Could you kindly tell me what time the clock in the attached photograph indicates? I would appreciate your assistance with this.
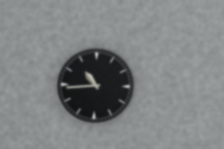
10:44
